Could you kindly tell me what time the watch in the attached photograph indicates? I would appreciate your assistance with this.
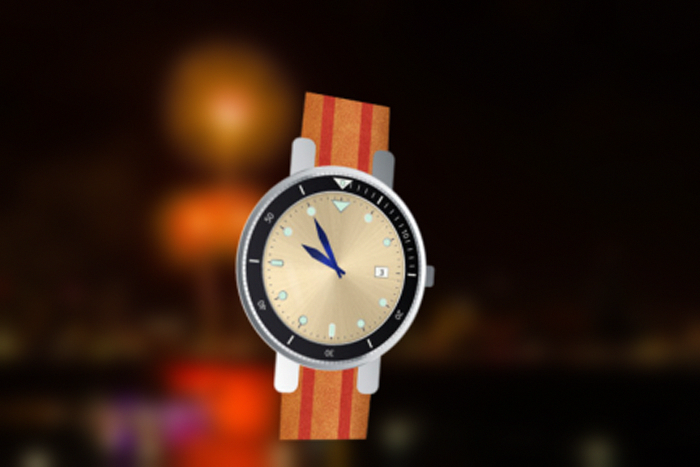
9:55
